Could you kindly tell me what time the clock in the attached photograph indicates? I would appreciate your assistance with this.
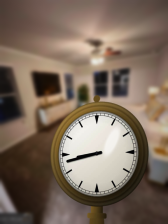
8:43
